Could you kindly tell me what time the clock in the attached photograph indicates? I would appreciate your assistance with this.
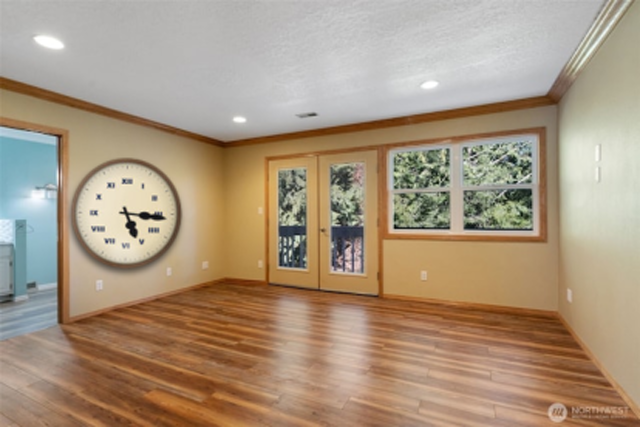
5:16
